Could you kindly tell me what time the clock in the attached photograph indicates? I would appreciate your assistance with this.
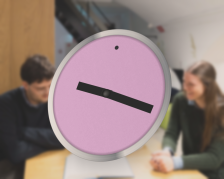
9:17
